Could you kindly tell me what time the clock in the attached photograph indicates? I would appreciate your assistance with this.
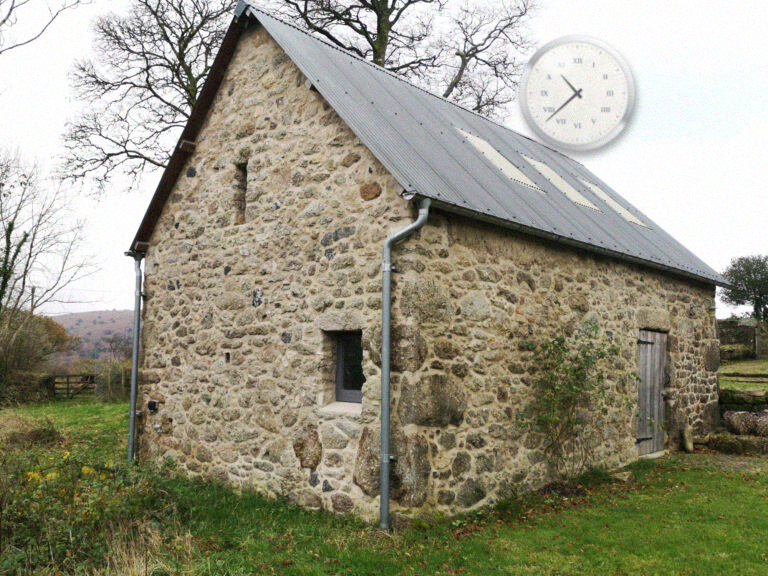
10:38
